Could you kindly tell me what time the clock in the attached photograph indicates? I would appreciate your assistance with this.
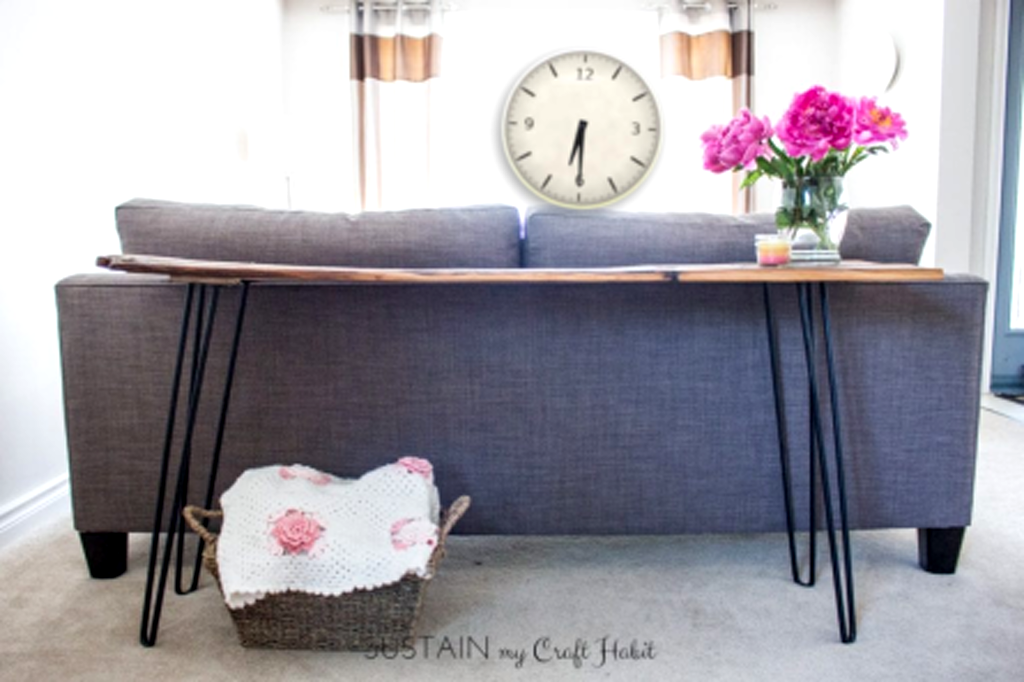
6:30
